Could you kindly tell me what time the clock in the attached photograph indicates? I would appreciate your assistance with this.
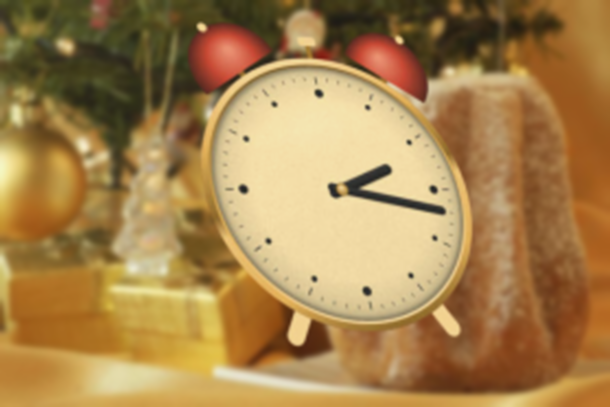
2:17
